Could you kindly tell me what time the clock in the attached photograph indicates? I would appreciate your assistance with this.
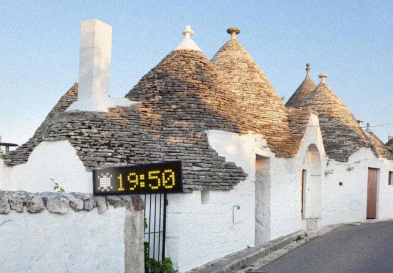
19:50
